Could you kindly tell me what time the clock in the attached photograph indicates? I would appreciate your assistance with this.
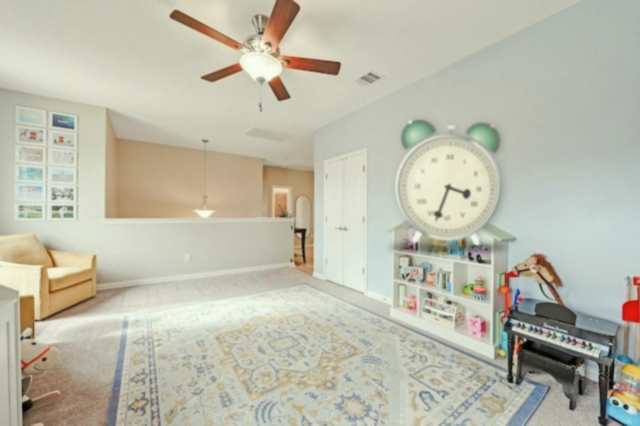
3:33
